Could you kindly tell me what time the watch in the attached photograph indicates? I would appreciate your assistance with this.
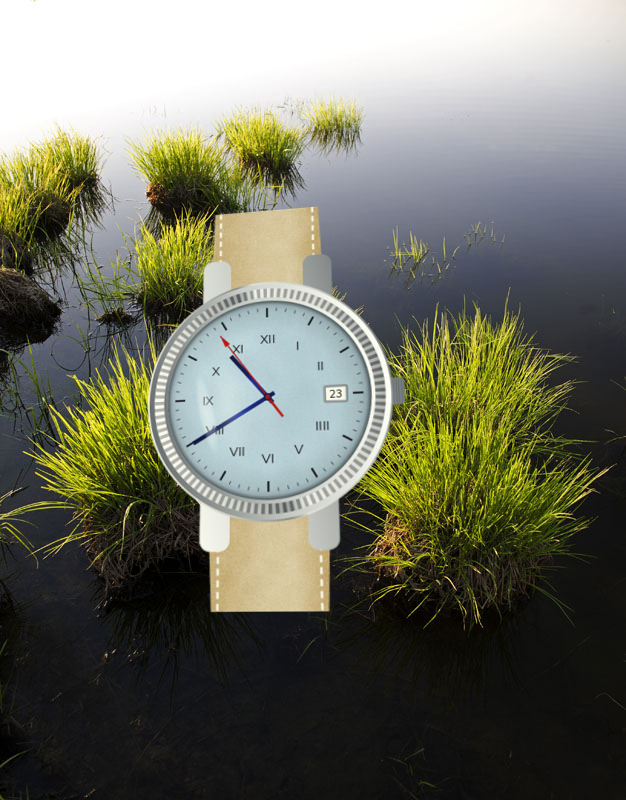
10:39:54
